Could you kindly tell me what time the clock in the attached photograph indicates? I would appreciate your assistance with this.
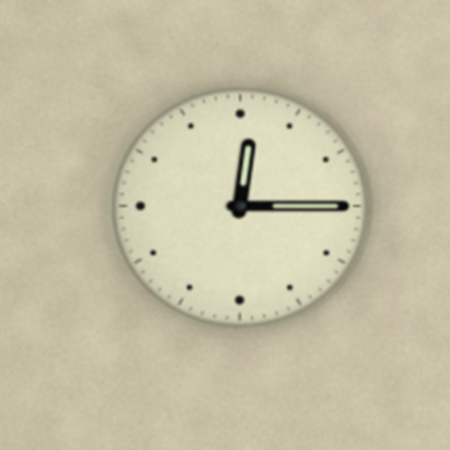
12:15
